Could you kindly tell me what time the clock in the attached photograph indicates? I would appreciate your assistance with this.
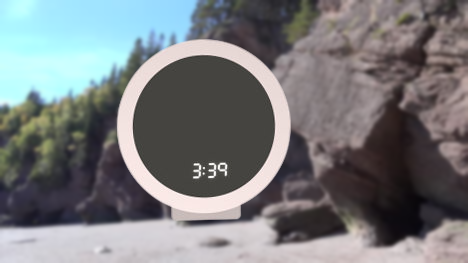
3:39
